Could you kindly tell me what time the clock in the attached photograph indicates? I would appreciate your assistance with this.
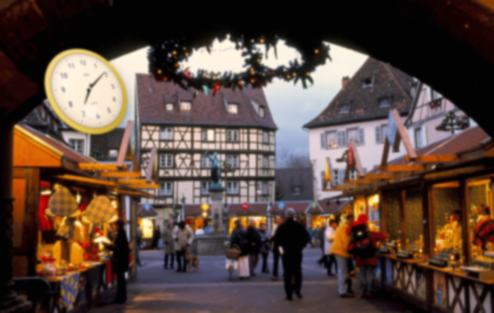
7:09
